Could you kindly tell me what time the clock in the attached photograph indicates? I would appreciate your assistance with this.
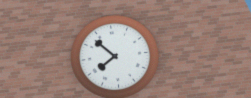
7:53
